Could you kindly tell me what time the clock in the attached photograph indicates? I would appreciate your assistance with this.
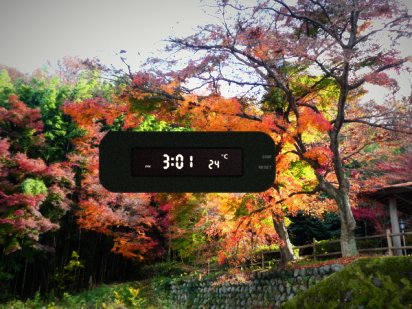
3:01
